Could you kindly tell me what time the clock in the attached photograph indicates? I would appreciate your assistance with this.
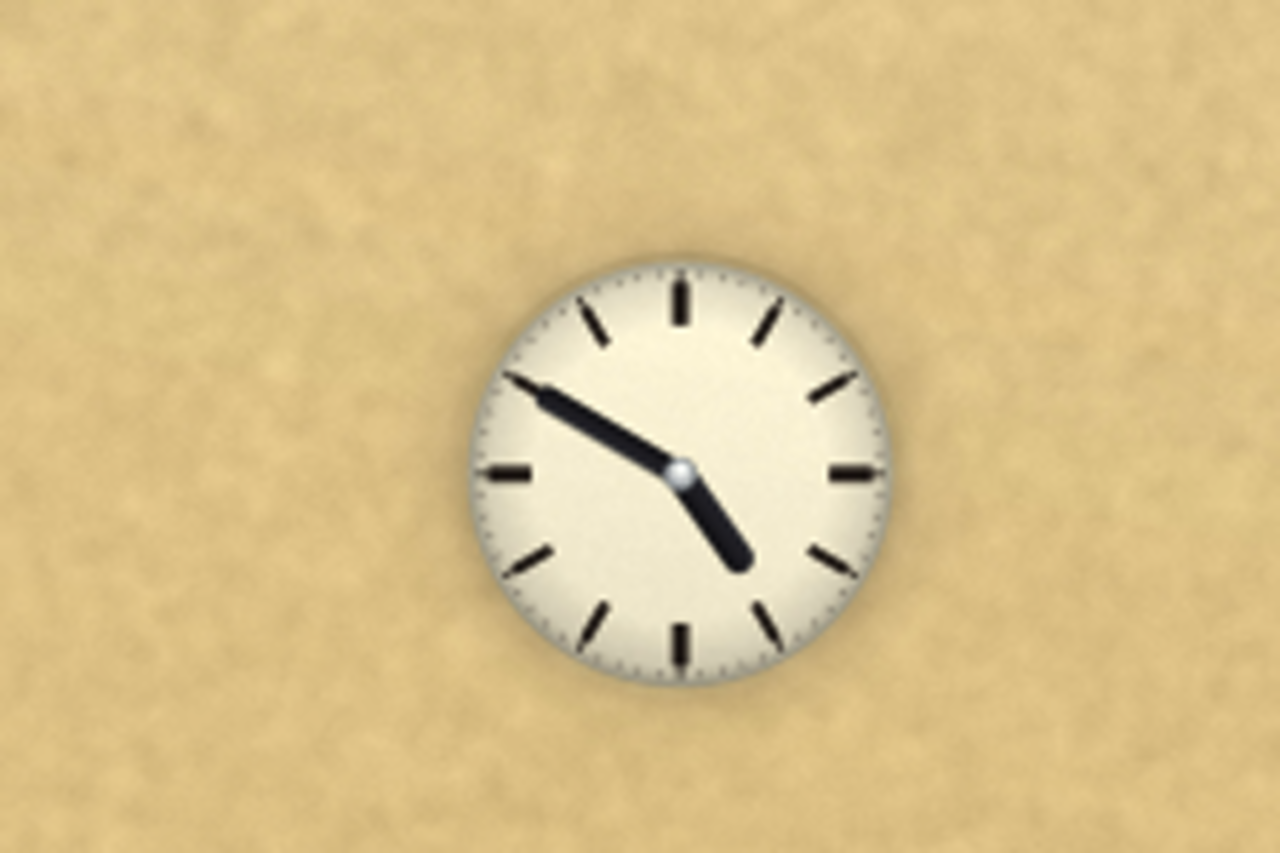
4:50
